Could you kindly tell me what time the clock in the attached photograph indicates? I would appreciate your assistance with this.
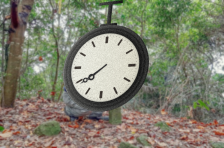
7:39
